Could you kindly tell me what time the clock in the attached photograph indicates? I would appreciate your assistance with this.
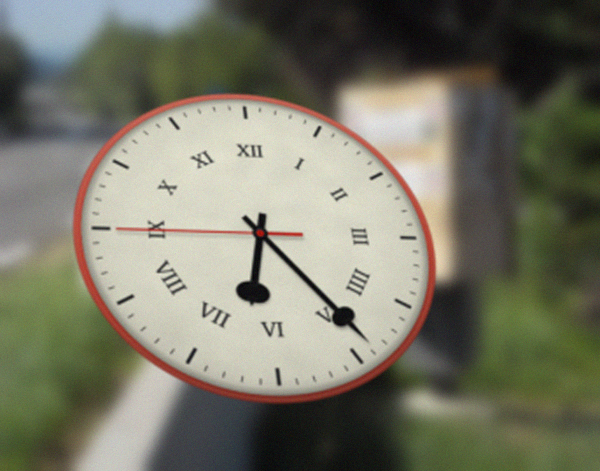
6:23:45
